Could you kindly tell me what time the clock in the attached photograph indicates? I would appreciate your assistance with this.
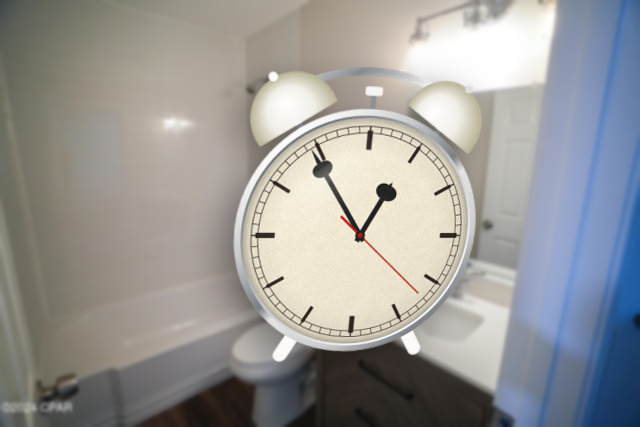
12:54:22
